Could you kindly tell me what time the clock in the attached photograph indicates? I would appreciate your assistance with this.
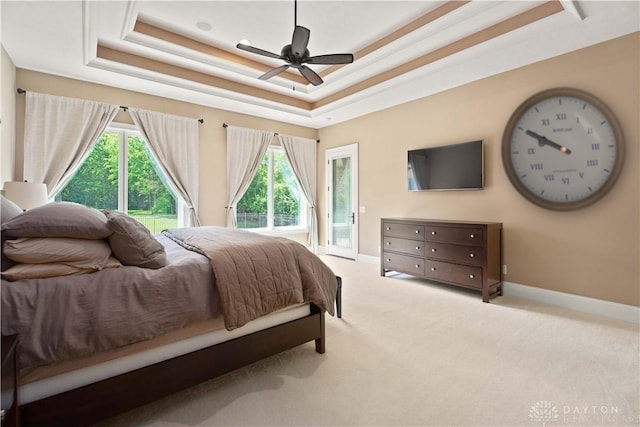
9:50
